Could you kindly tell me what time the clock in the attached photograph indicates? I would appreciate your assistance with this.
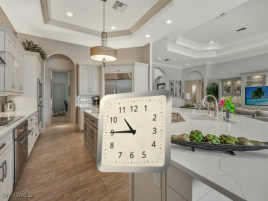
10:45
